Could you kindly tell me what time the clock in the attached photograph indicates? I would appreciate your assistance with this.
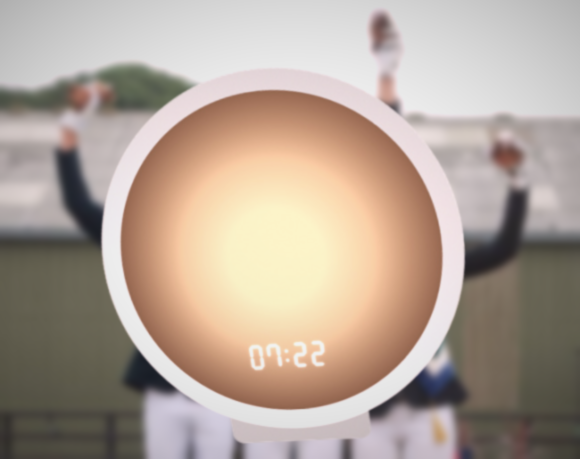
7:22
